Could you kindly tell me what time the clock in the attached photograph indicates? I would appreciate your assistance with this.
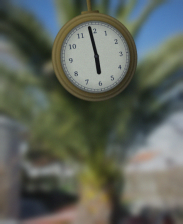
5:59
